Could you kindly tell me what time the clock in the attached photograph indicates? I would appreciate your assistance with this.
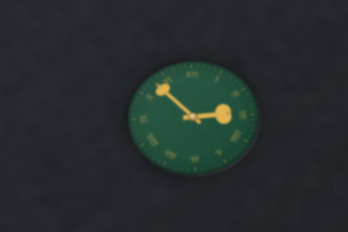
2:53
